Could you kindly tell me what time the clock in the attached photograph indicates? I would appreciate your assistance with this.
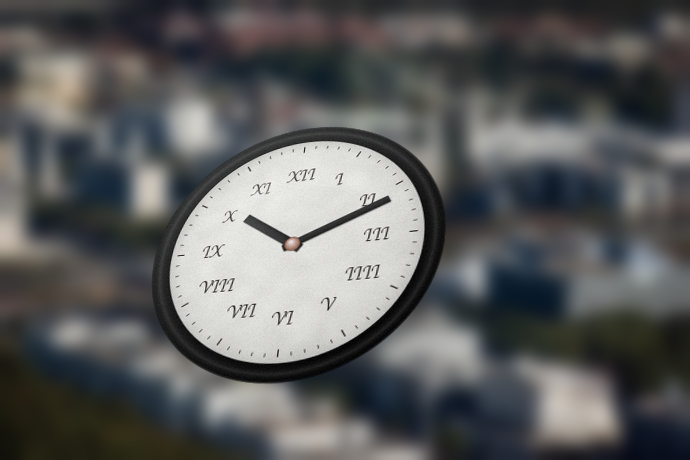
10:11
